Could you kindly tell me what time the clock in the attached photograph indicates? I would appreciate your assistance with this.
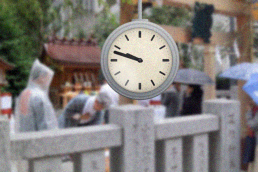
9:48
